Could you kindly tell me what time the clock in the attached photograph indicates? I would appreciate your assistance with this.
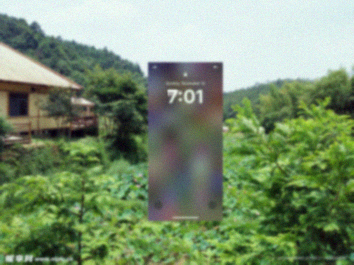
7:01
